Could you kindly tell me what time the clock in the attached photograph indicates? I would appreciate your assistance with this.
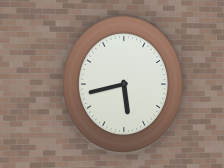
5:43
